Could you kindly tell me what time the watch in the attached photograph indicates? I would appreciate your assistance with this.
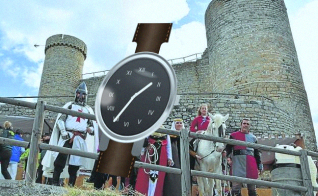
1:35
